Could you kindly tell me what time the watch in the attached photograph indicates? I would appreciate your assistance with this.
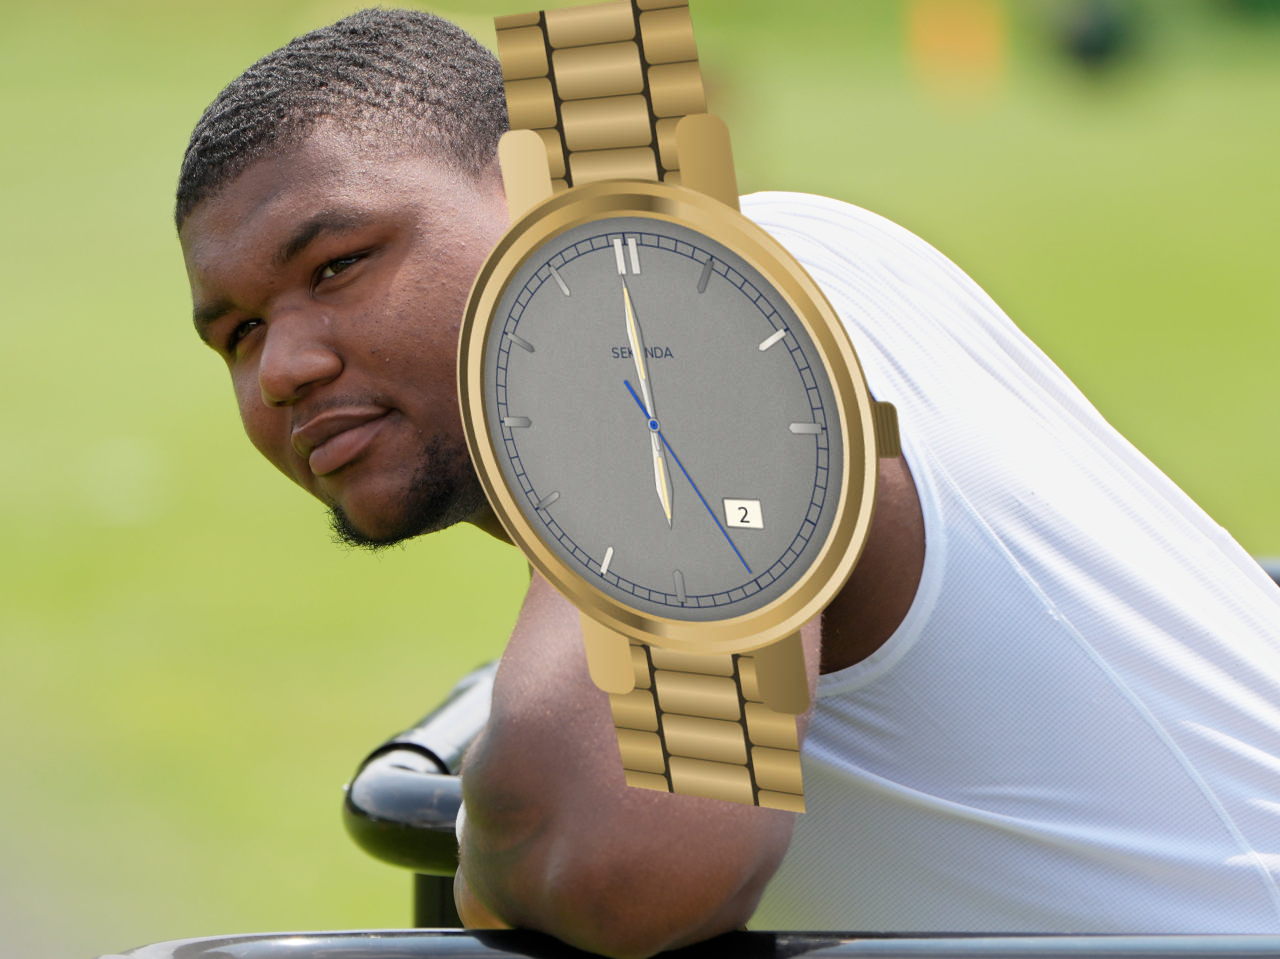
5:59:25
